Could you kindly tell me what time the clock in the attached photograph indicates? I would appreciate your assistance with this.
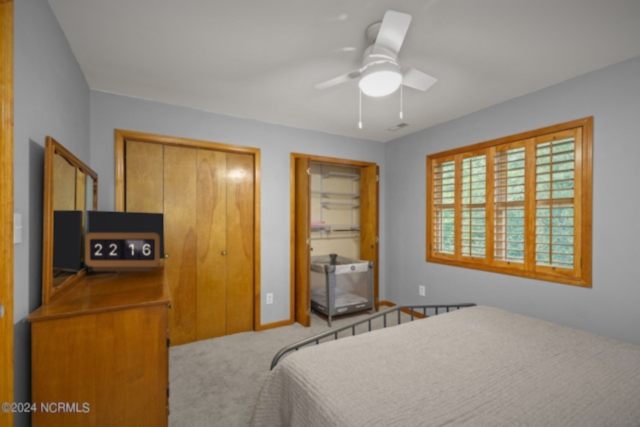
22:16
